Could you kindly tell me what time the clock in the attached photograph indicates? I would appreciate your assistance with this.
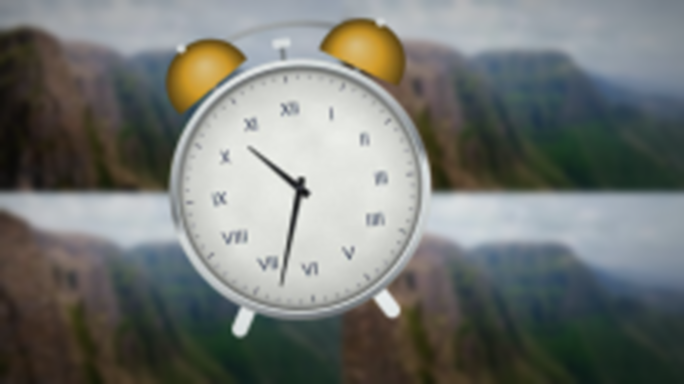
10:33
